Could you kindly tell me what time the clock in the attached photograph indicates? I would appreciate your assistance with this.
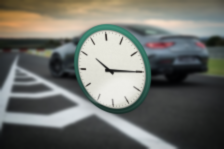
10:15
